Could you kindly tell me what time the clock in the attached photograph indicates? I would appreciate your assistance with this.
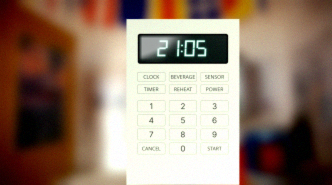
21:05
